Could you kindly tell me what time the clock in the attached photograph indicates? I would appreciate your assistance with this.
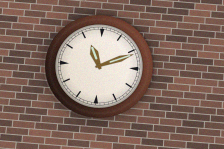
11:11
